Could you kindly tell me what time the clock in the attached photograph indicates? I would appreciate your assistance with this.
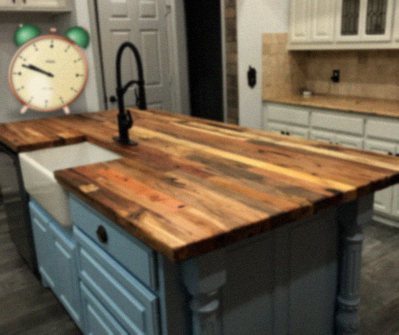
9:48
